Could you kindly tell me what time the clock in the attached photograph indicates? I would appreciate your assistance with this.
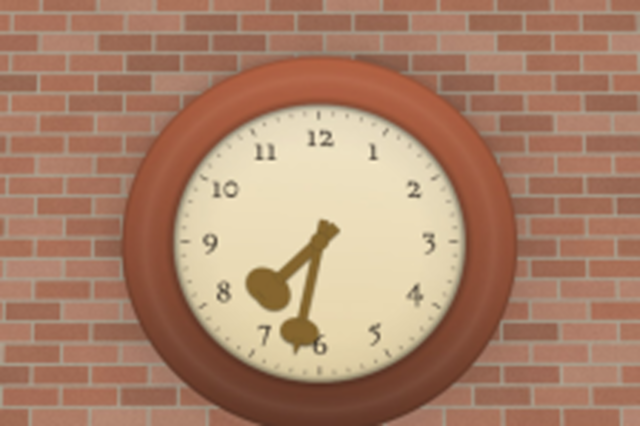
7:32
